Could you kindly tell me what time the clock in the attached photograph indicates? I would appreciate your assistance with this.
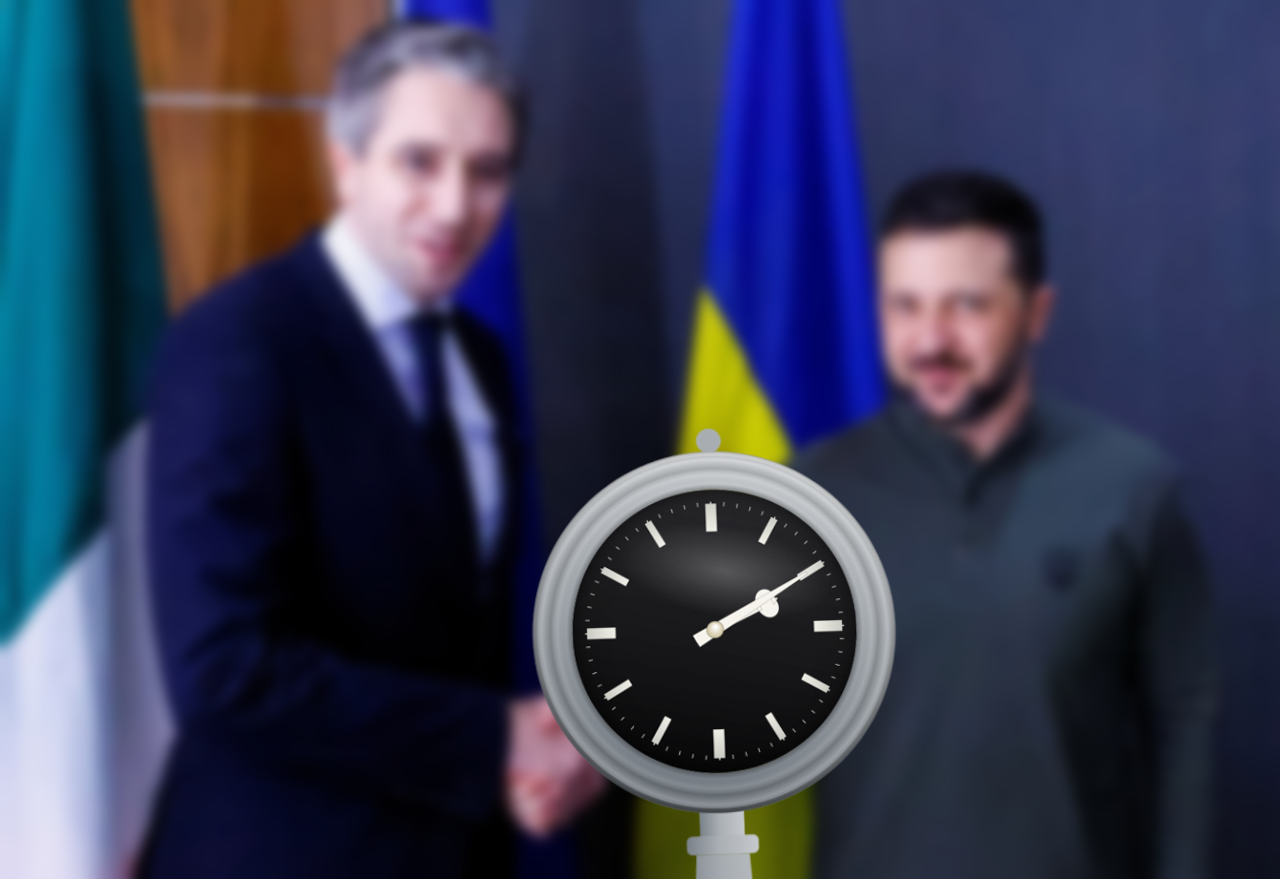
2:10
